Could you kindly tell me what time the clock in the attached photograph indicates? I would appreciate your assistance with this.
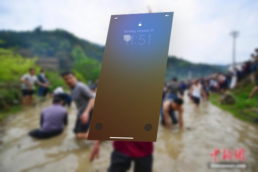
11:51
